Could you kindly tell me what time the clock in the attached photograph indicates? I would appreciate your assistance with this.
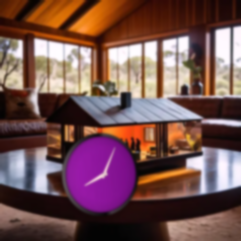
8:04
